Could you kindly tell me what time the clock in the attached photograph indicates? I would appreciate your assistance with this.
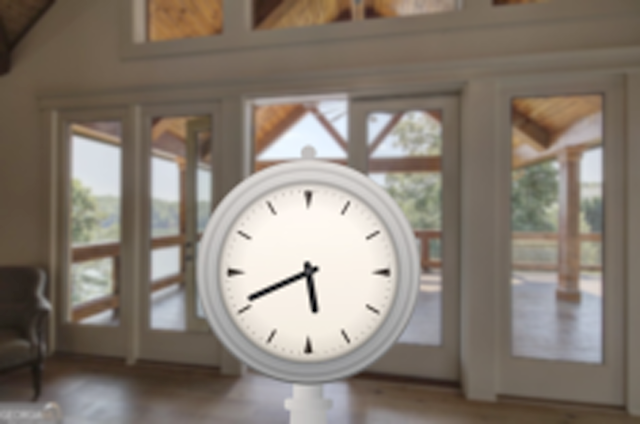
5:41
